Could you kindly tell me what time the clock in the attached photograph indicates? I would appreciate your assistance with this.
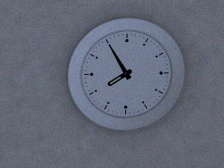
7:55
